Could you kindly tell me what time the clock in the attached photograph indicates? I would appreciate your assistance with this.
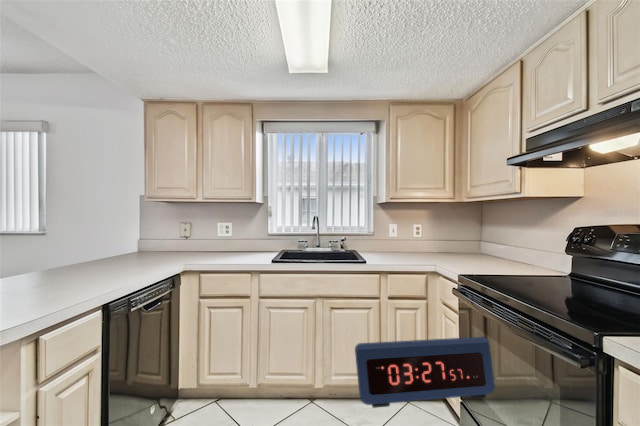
3:27:57
